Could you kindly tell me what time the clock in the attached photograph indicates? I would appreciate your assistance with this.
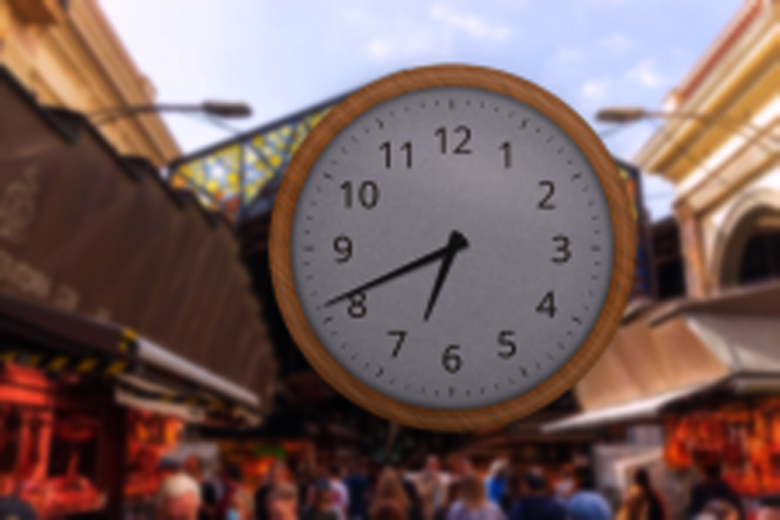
6:41
